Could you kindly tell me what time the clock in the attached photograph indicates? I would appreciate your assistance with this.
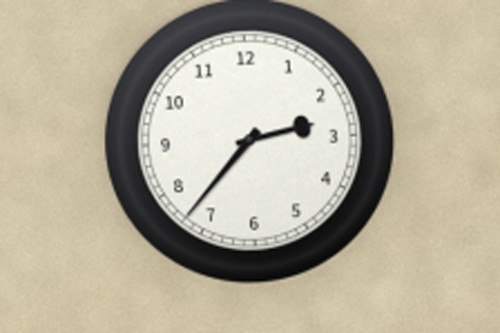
2:37
